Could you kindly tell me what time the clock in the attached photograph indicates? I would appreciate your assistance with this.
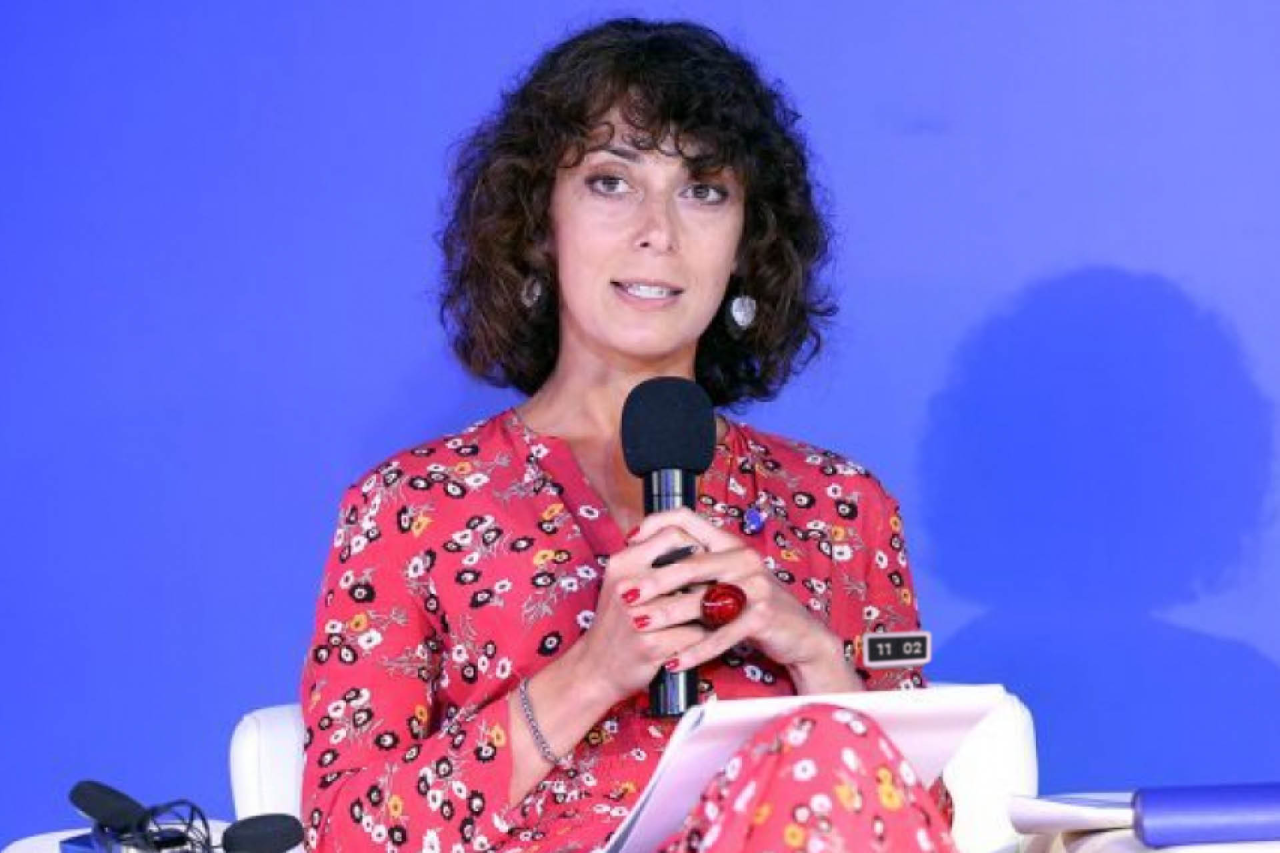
11:02
